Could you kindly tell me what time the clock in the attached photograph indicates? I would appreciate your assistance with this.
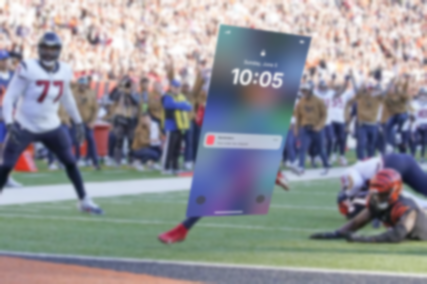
10:05
